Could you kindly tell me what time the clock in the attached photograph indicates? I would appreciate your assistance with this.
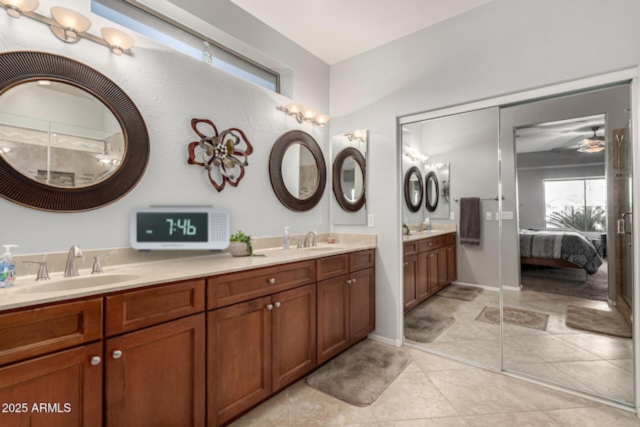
7:46
